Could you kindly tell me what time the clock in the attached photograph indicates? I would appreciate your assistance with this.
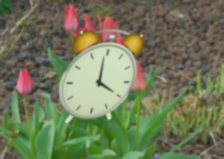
3:59
